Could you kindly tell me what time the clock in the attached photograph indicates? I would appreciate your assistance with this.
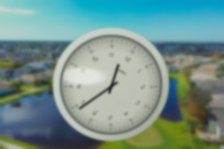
11:34
